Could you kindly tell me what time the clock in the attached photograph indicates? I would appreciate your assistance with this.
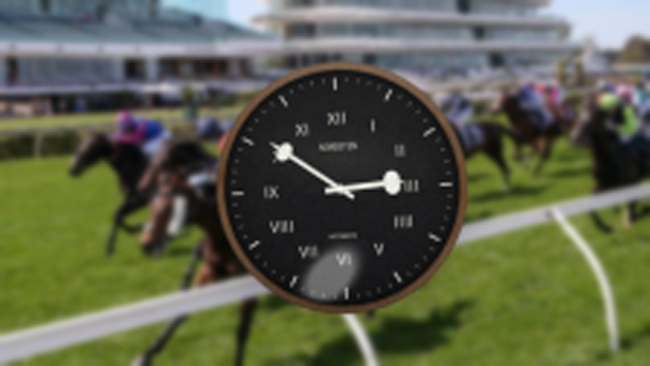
2:51
